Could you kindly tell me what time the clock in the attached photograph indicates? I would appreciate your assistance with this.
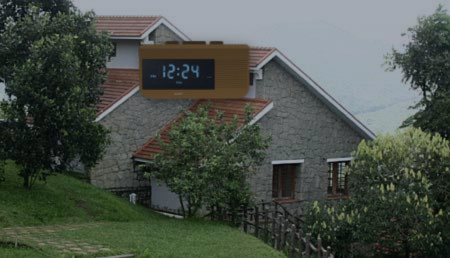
12:24
